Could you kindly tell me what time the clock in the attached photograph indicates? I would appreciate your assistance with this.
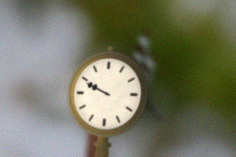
9:49
